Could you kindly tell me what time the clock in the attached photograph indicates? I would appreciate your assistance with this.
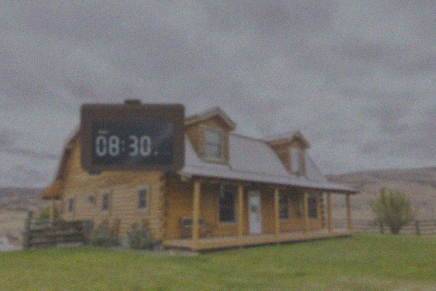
8:30
